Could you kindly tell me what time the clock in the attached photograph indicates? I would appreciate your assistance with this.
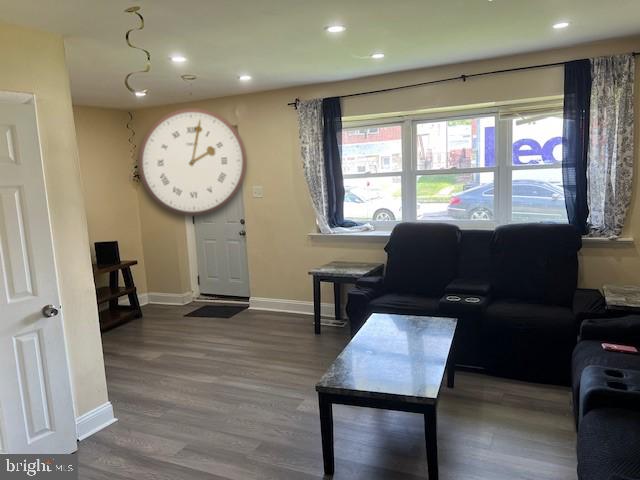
2:02
